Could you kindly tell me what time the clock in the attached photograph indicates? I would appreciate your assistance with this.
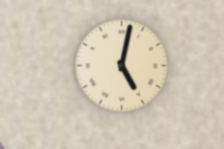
5:02
